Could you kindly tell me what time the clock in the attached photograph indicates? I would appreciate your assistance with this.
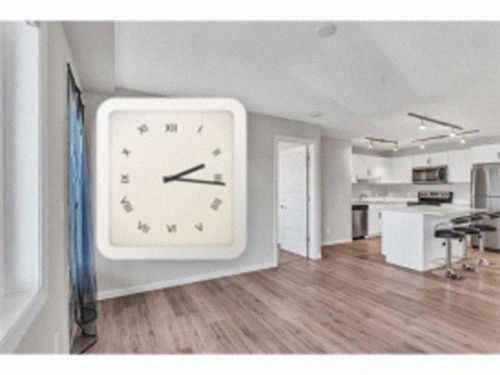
2:16
